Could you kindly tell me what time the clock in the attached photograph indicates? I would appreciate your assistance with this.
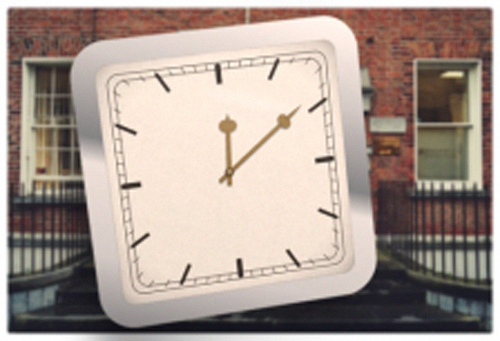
12:09
